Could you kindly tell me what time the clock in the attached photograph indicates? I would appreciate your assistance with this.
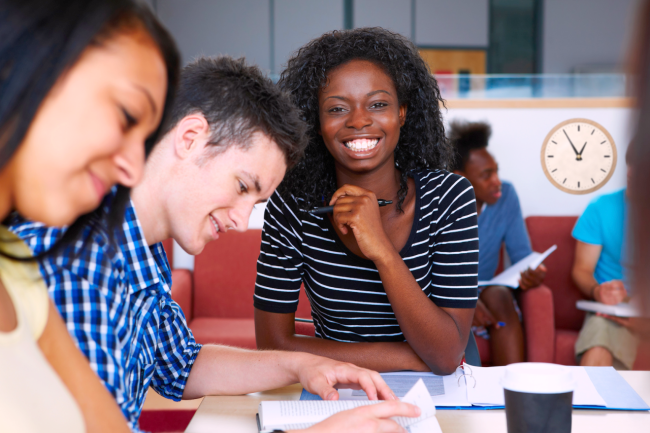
12:55
